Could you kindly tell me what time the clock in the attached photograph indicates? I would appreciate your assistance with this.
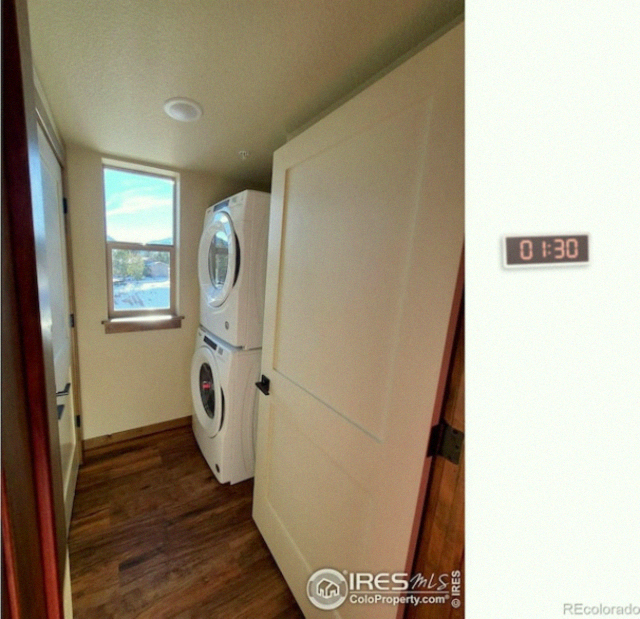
1:30
